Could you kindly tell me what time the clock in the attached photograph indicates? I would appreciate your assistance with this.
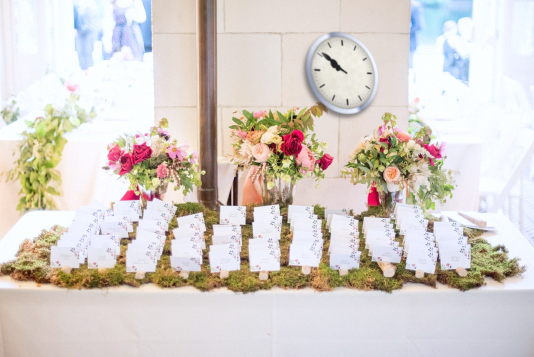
9:51
